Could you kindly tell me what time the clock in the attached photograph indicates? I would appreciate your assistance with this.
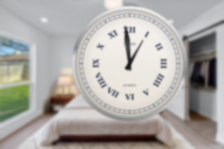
12:59
